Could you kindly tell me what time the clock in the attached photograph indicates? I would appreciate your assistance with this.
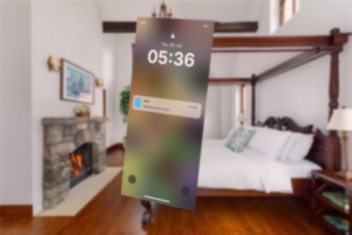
5:36
